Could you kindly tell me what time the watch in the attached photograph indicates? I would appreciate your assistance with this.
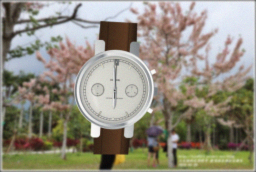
5:59
